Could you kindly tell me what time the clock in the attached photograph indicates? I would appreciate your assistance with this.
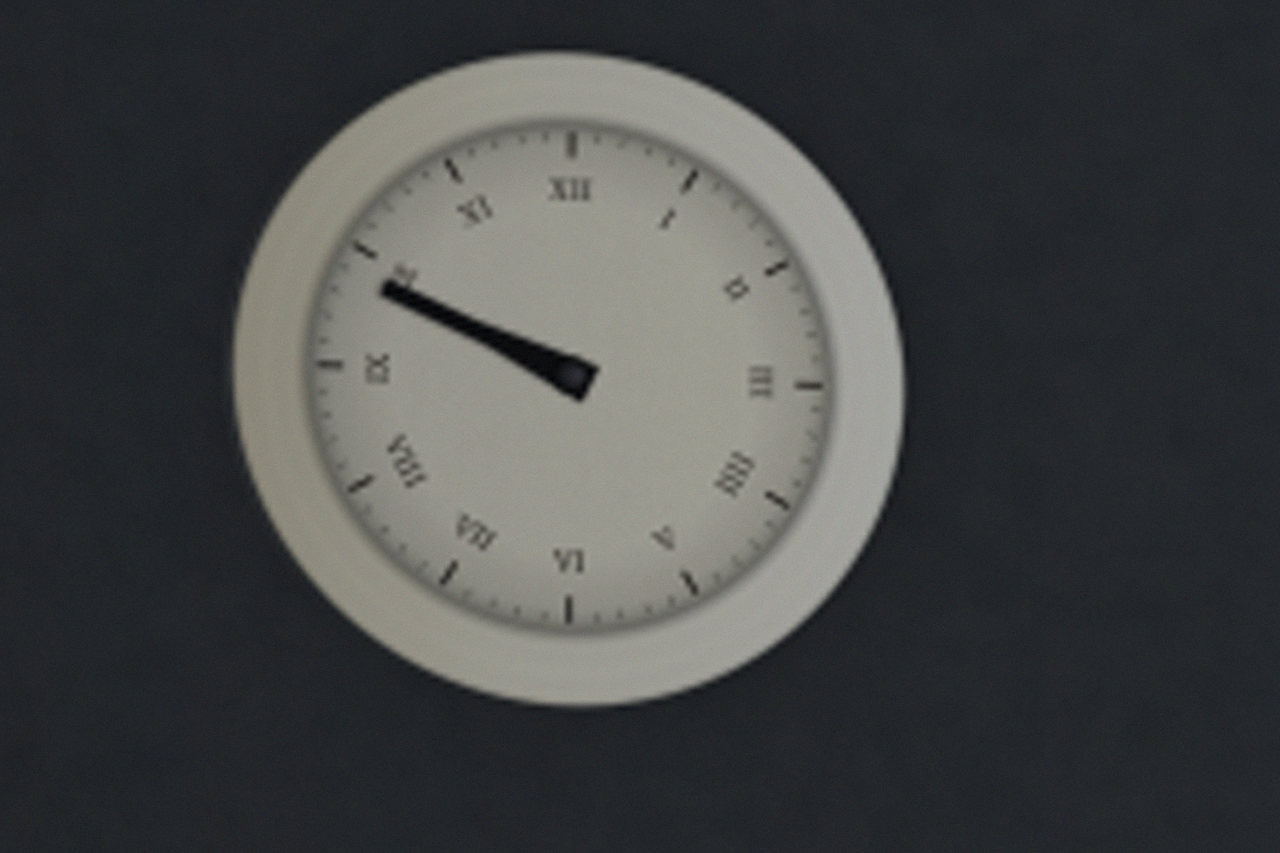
9:49
